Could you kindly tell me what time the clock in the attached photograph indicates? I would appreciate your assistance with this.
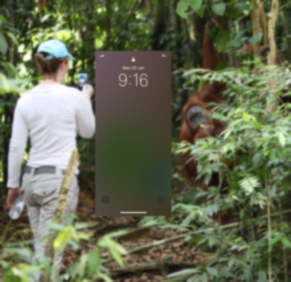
9:16
